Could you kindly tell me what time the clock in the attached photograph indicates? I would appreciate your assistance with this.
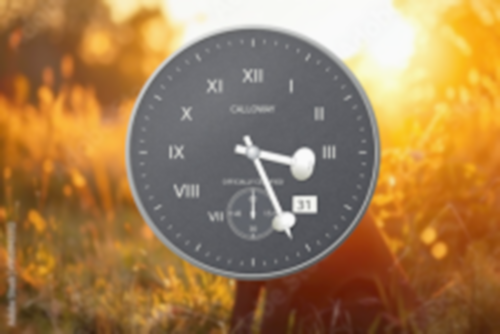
3:26
